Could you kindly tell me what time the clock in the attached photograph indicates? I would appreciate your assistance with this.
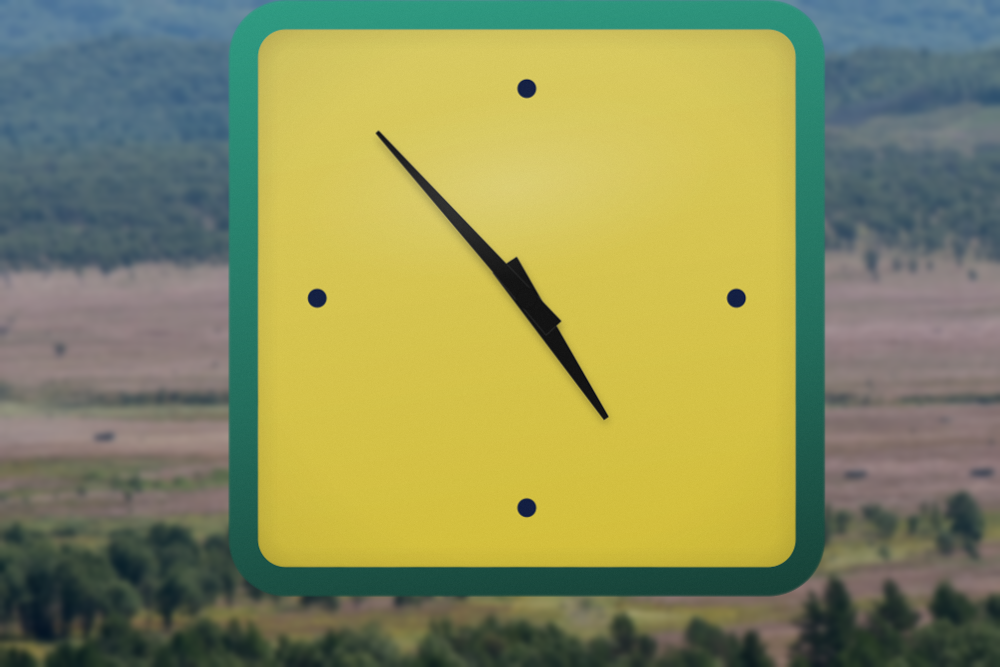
4:53
